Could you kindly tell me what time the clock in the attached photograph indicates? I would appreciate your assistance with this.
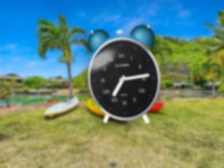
7:14
